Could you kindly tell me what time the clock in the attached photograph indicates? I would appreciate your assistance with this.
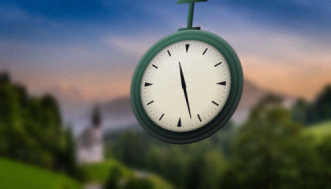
11:27
